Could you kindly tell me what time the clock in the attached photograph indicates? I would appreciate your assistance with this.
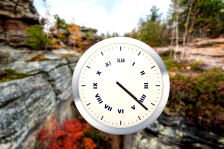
4:22
